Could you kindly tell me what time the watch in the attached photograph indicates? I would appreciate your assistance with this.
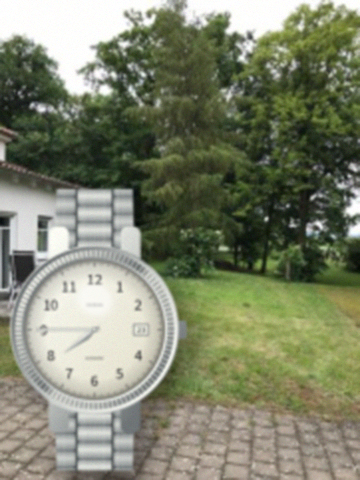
7:45
